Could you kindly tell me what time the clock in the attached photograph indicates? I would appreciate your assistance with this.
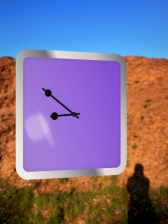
8:51
